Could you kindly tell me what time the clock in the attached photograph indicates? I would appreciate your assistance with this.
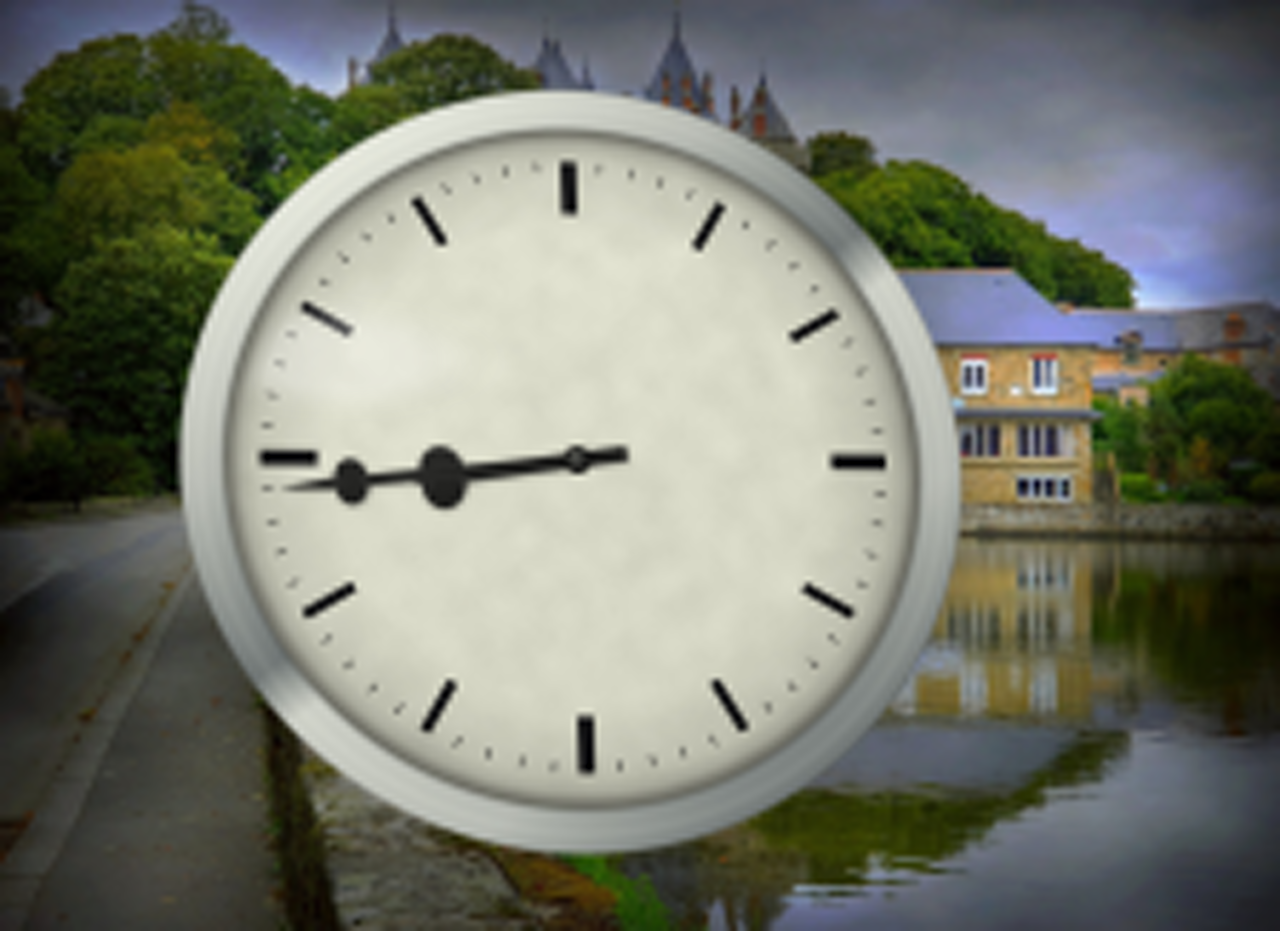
8:44
